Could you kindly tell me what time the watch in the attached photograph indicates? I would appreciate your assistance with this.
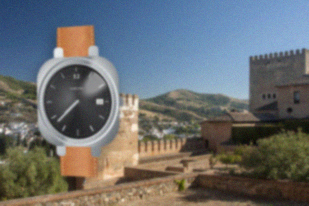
7:38
